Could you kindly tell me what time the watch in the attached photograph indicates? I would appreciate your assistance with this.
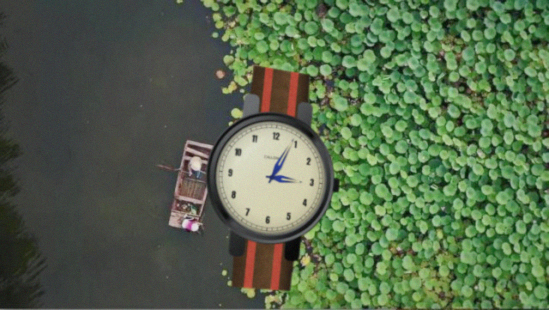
3:04
